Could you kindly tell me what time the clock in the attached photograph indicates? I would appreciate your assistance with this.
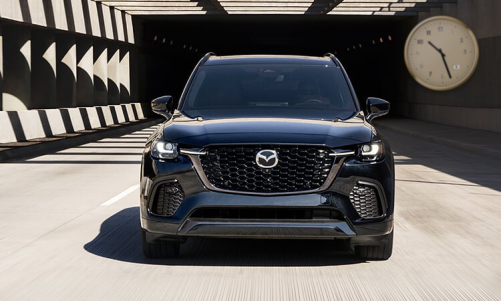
10:27
